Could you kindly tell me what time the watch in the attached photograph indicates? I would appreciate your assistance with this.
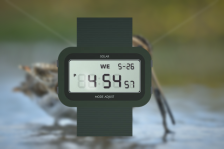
4:54:57
